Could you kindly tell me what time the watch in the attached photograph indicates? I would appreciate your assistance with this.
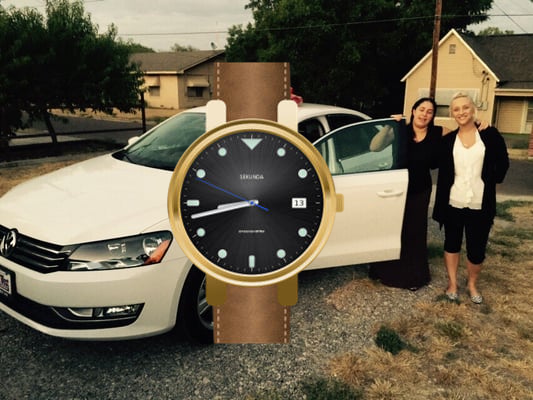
8:42:49
